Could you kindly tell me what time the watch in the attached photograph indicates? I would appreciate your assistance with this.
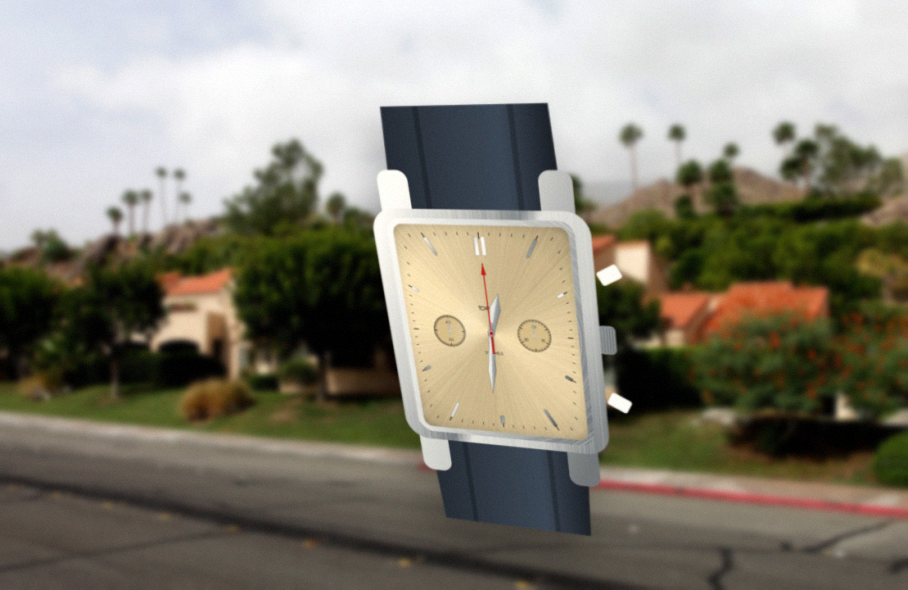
12:31
